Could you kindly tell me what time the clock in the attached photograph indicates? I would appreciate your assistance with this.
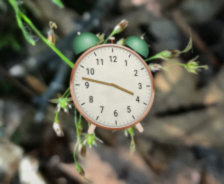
3:47
